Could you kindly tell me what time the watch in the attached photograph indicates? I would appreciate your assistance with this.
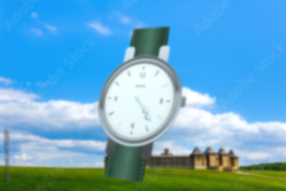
4:23
